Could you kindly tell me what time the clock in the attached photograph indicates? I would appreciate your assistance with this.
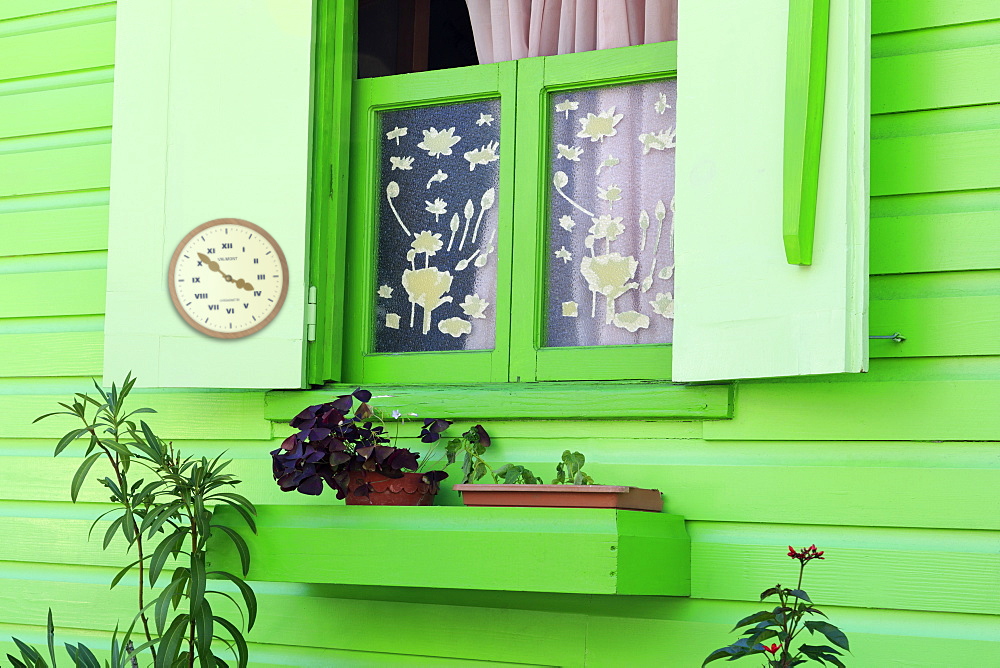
3:52
